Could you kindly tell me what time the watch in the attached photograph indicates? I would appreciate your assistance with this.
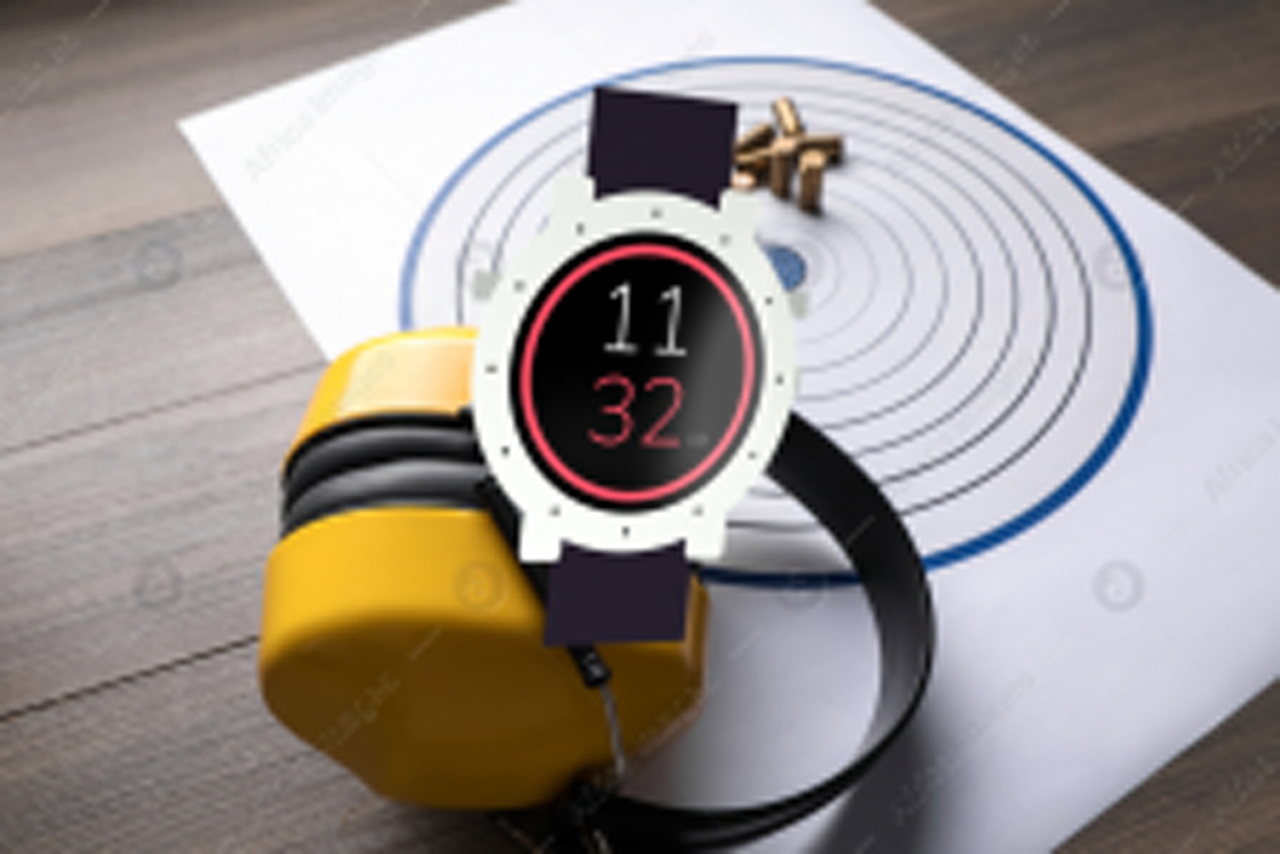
11:32
